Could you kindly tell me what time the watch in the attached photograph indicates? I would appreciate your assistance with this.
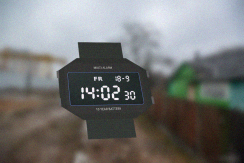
14:02:30
